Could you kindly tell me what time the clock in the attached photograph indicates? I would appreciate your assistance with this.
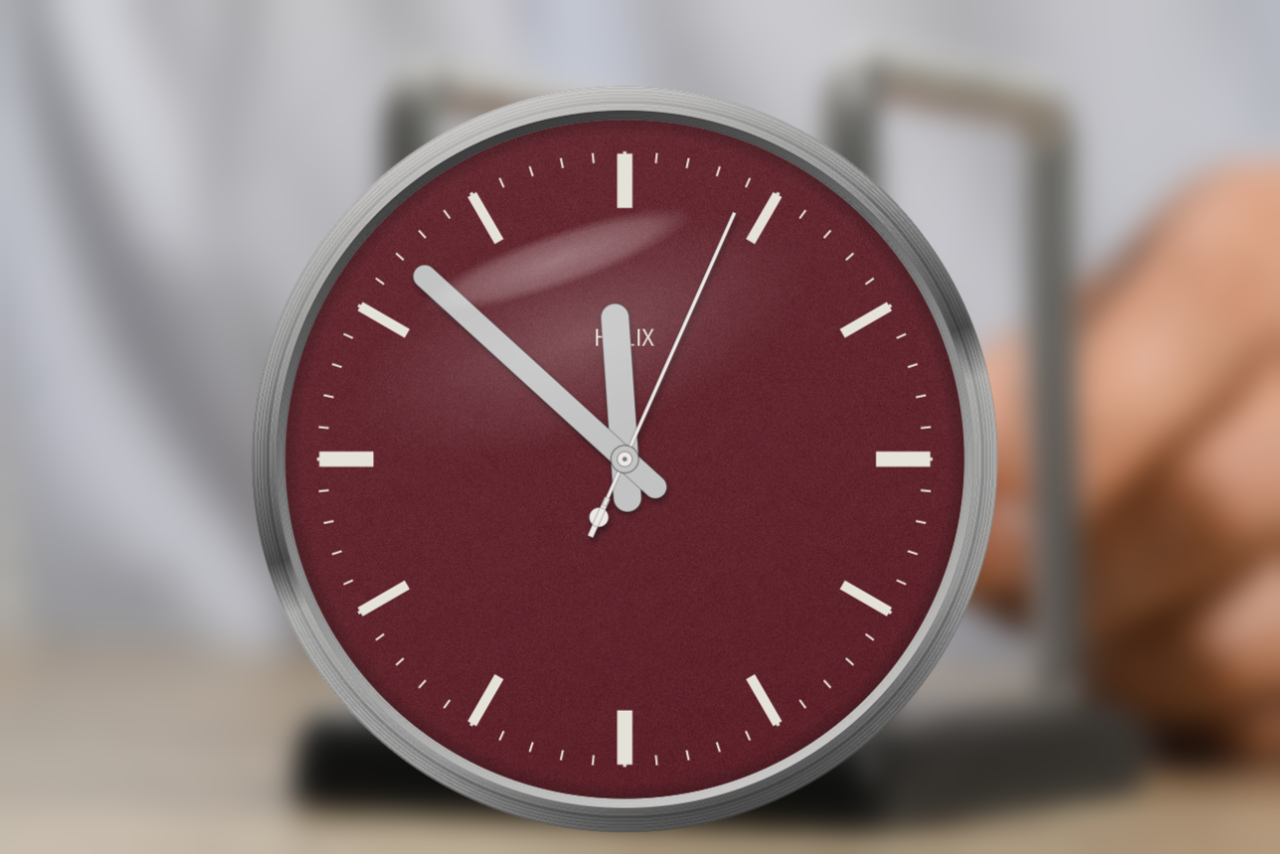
11:52:04
